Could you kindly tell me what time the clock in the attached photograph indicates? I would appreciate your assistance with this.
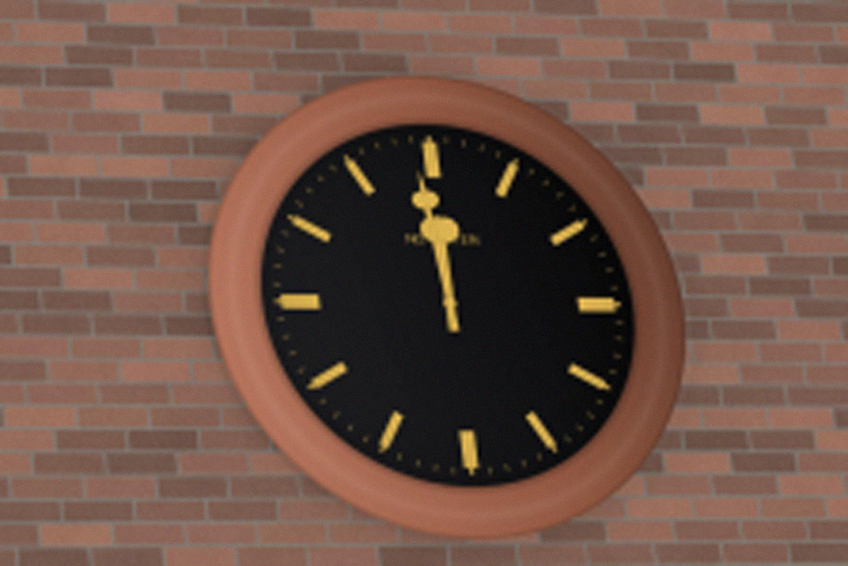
11:59
